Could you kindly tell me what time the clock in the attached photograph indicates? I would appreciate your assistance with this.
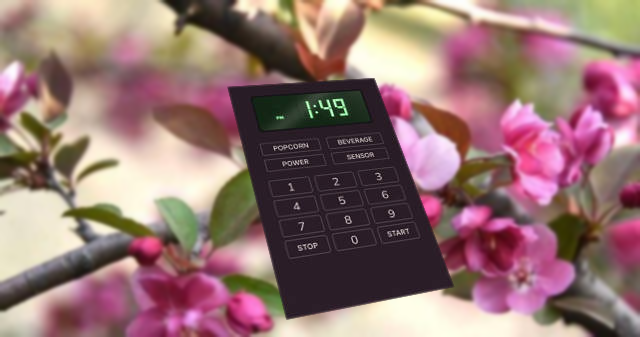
1:49
